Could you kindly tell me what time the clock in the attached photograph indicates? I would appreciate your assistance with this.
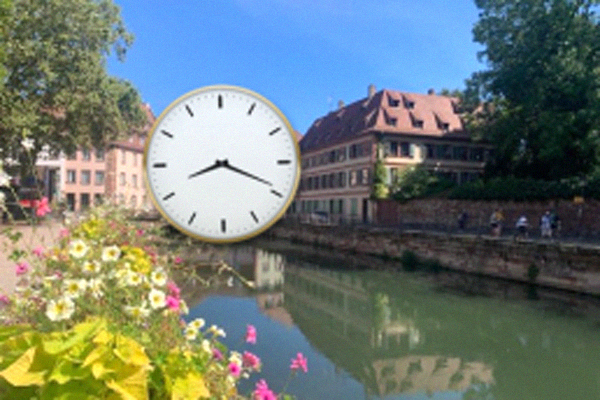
8:19
